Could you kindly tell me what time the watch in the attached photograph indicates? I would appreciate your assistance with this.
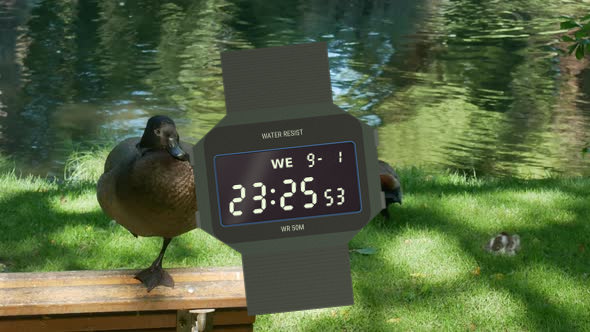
23:25:53
